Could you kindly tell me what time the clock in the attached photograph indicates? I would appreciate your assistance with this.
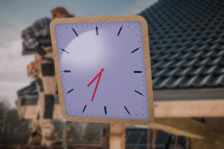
7:34
